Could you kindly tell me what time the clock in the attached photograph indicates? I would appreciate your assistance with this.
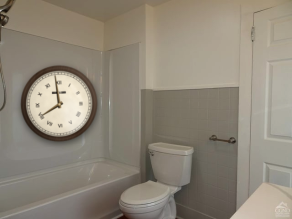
7:59
